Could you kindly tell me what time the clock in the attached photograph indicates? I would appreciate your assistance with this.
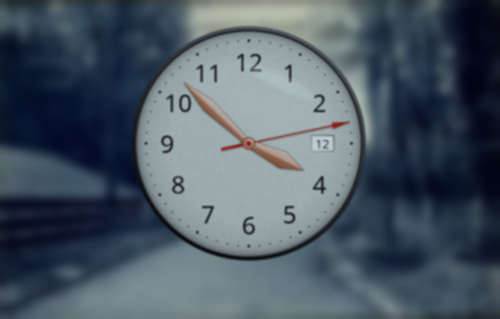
3:52:13
